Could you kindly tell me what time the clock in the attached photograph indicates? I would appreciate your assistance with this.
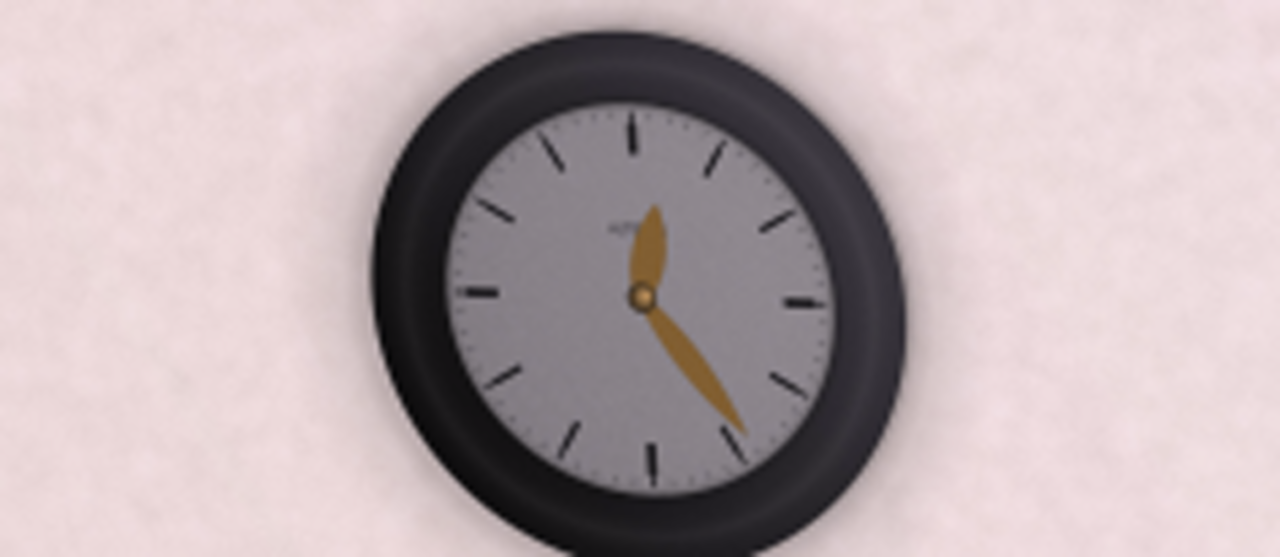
12:24
